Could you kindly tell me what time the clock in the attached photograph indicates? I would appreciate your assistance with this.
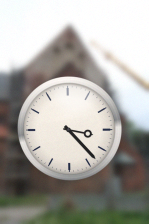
3:23
